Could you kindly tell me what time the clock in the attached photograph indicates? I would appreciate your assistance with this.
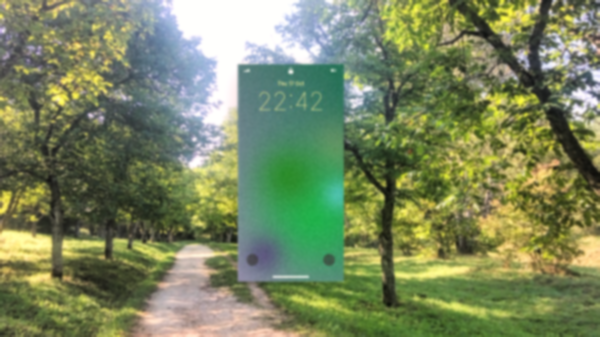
22:42
